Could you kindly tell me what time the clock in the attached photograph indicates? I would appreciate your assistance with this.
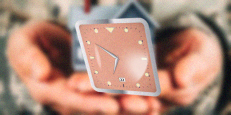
6:51
